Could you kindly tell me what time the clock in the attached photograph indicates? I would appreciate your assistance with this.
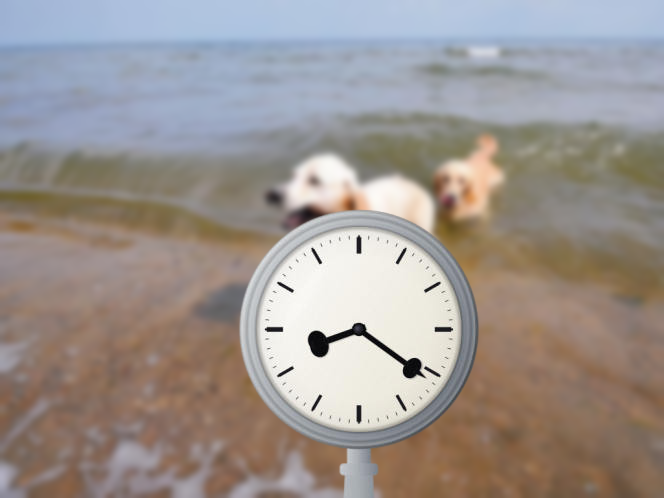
8:21
